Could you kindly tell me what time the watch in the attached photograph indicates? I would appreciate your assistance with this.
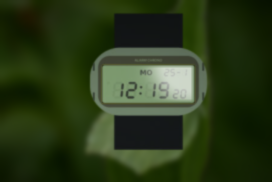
12:19:20
